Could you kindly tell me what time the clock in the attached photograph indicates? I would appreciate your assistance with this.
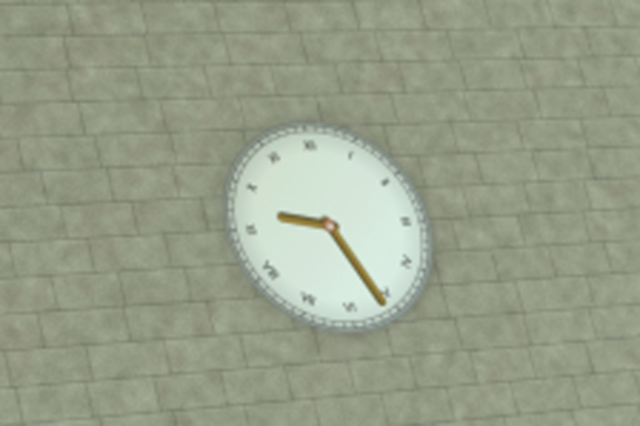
9:26
